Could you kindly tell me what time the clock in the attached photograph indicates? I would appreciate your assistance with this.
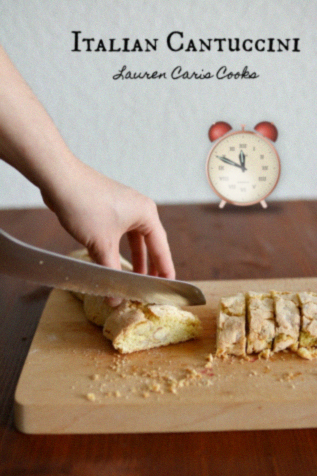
11:49
